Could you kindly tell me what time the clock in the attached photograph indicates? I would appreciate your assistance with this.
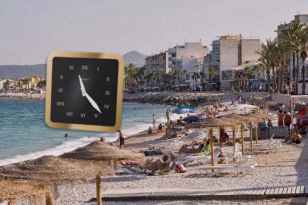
11:23
